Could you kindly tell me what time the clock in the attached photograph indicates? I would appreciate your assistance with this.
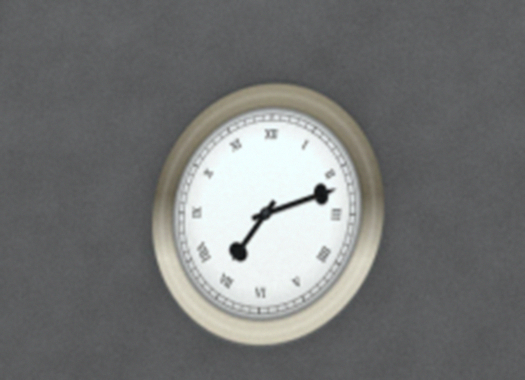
7:12
